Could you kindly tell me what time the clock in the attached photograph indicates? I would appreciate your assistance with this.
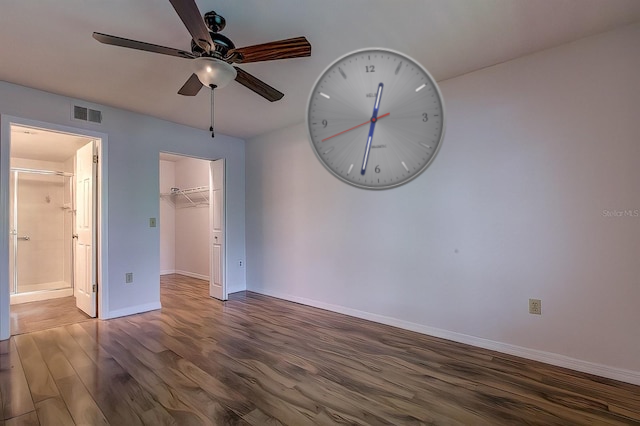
12:32:42
